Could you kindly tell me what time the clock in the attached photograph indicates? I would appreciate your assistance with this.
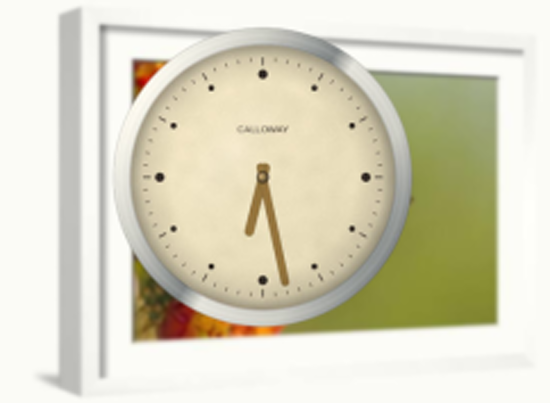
6:28
